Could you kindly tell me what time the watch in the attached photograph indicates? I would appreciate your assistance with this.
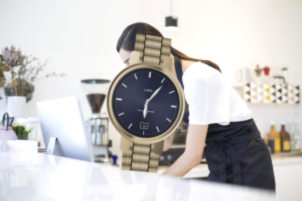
6:06
